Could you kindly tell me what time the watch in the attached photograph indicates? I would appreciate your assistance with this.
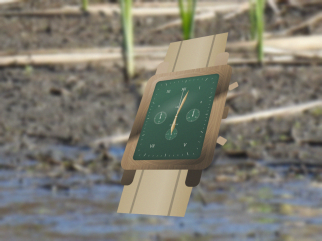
6:02
